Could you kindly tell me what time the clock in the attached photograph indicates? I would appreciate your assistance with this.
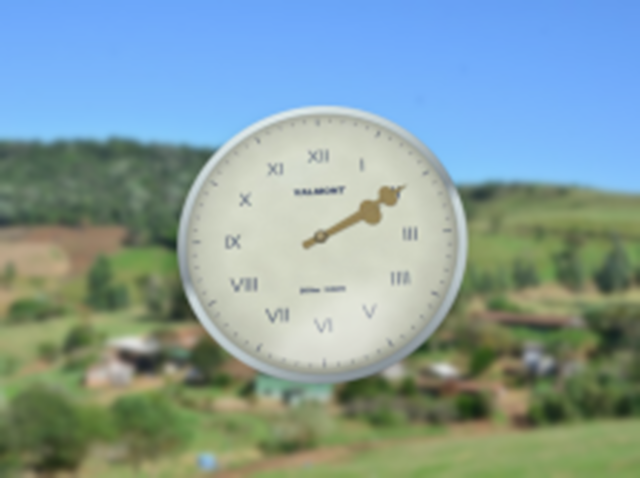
2:10
